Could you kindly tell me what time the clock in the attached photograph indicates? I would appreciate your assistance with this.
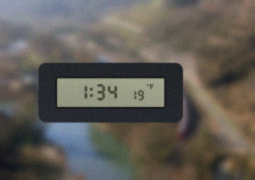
1:34
